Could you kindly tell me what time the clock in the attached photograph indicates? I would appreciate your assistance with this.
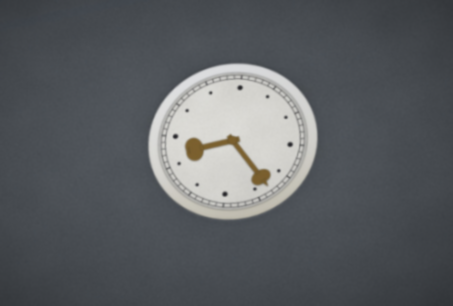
8:23
